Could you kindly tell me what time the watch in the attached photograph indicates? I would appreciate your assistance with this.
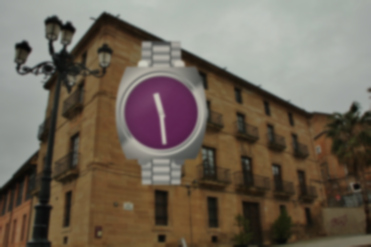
11:29
